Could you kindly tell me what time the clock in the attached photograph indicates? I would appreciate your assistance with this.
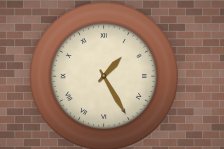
1:25
